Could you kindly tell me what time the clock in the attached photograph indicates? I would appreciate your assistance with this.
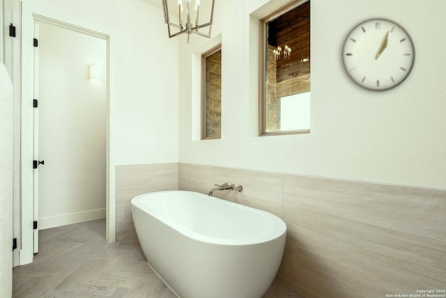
1:04
